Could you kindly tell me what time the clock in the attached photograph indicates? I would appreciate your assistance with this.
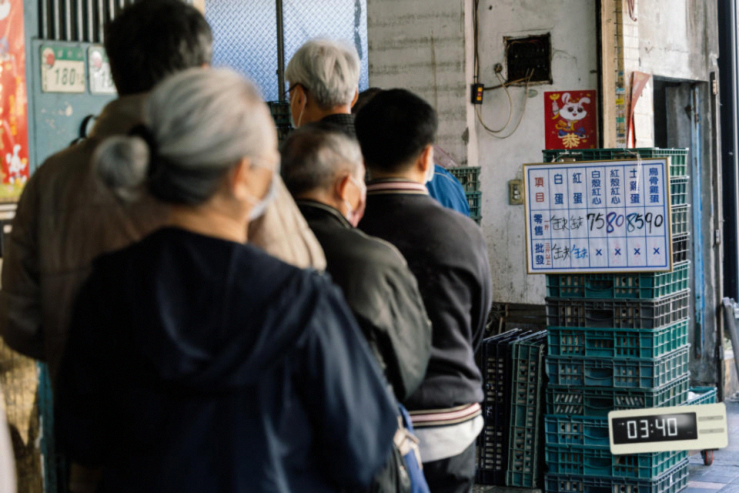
3:40
